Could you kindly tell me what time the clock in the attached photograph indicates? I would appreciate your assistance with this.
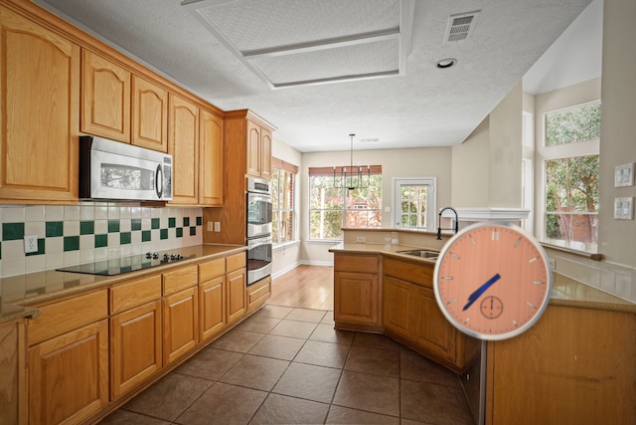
7:37
